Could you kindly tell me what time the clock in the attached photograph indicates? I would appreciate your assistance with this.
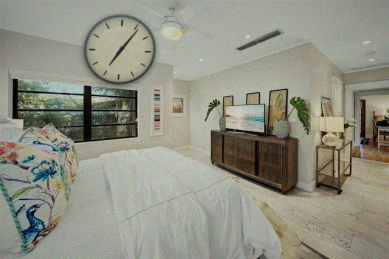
7:06
